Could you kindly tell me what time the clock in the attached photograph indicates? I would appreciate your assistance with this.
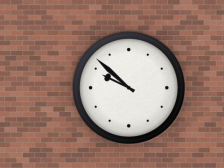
9:52
